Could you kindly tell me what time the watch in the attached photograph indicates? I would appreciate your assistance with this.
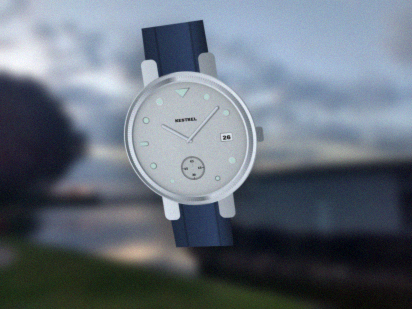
10:08
